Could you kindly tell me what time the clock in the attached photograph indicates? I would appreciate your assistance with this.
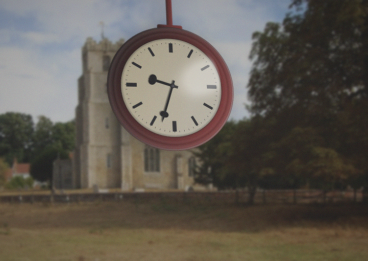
9:33
